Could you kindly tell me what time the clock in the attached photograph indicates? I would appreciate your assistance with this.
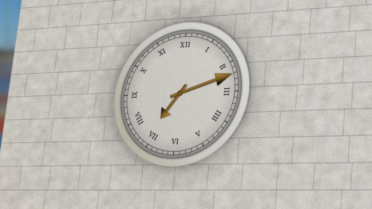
7:12
